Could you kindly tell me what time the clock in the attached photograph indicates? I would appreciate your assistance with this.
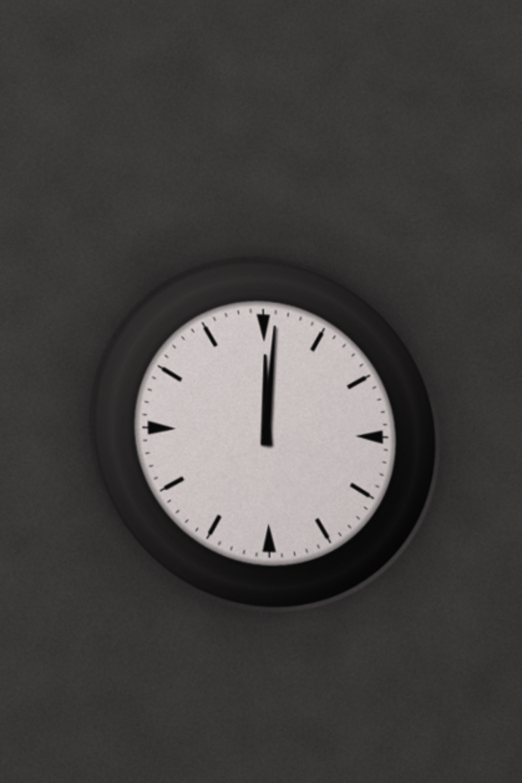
12:01
